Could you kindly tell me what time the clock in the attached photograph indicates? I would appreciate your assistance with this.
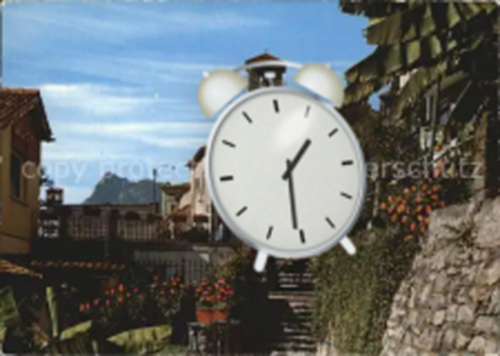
1:31
